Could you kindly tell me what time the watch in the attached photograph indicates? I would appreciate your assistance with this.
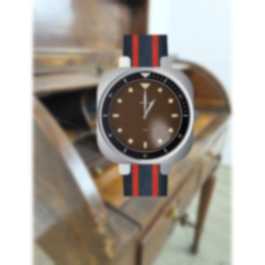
1:00
